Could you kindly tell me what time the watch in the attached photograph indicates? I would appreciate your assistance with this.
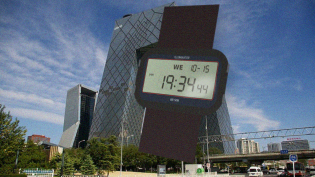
19:34:44
